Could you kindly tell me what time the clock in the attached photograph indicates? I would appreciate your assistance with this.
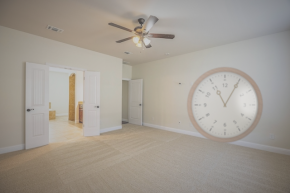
11:05
